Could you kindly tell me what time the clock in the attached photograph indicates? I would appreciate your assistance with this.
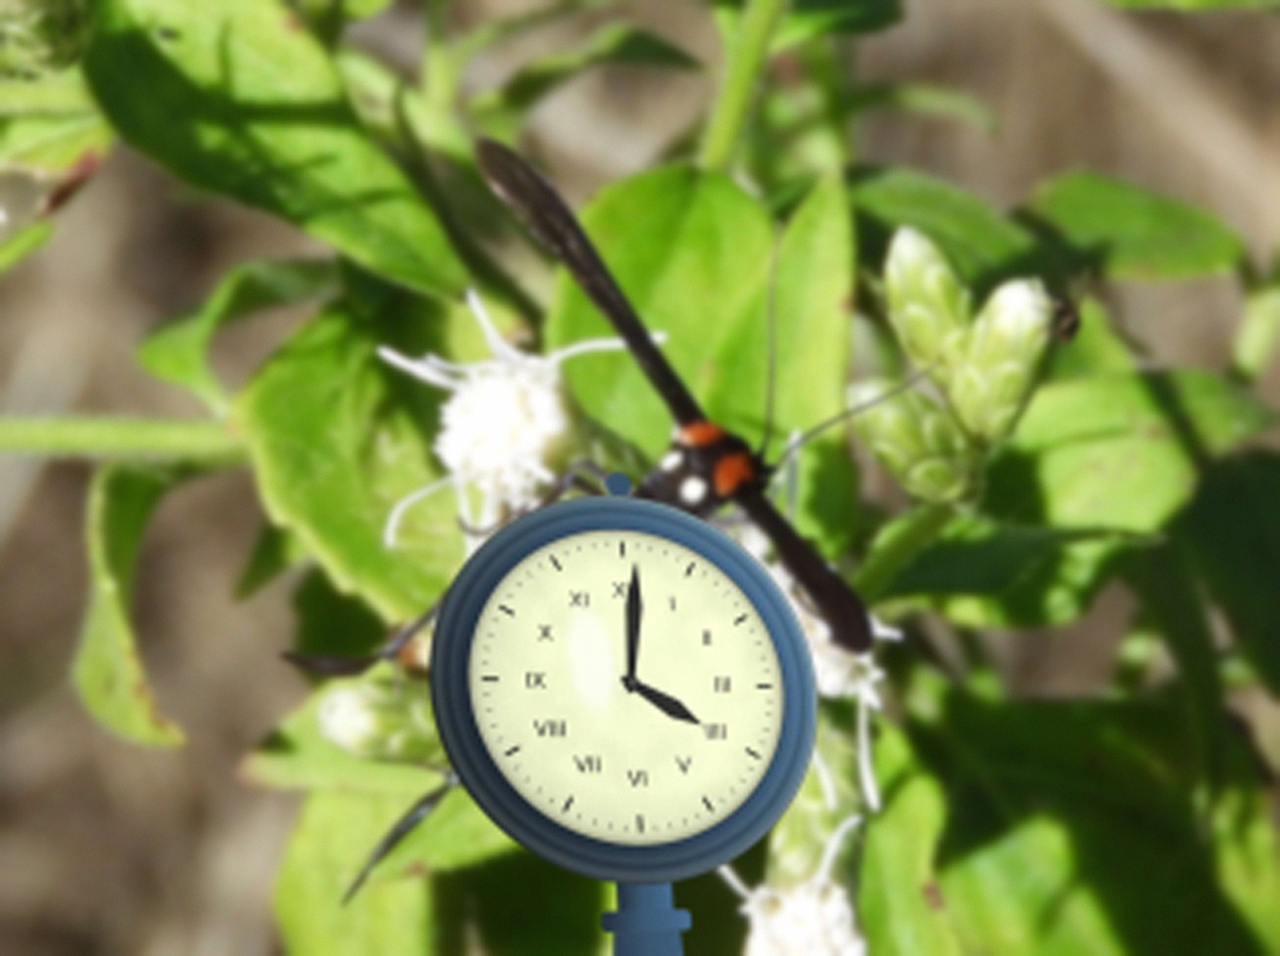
4:01
